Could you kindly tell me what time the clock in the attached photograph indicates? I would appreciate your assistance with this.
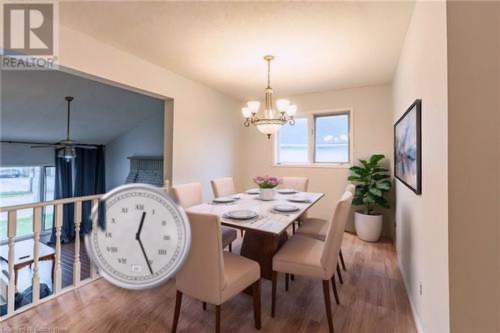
12:26
